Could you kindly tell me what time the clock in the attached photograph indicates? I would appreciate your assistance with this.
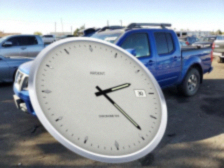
2:24
